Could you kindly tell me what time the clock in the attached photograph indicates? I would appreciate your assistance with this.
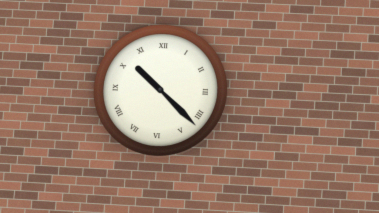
10:22
